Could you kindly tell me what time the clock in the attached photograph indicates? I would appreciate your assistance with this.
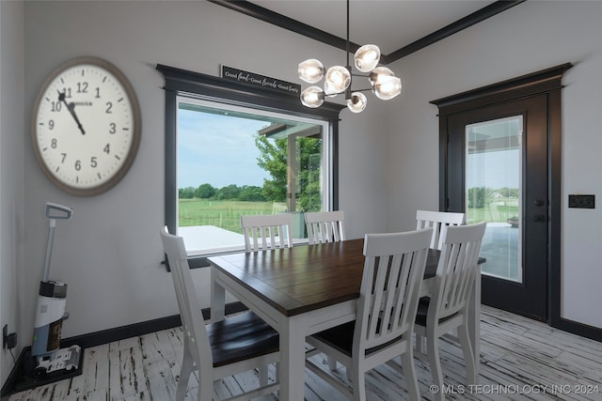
10:53
